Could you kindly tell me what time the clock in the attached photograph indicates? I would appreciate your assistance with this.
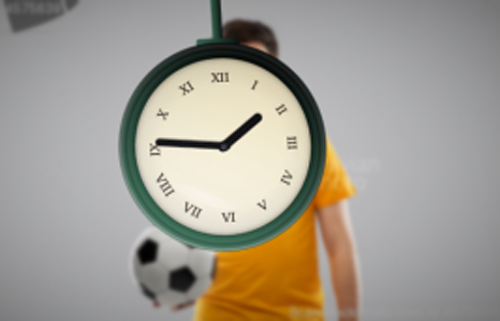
1:46
